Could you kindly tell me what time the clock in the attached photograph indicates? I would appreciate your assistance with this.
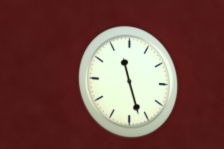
11:27
